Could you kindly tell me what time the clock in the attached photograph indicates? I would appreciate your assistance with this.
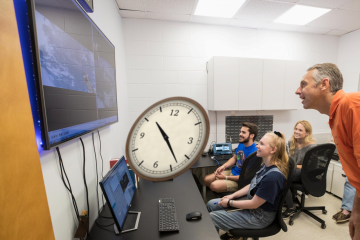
10:23
